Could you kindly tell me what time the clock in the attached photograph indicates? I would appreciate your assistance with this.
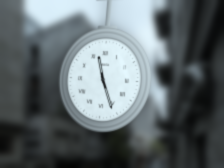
11:26
